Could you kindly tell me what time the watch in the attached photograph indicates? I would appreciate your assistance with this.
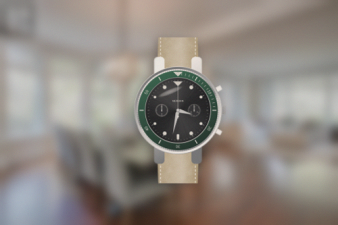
3:32
